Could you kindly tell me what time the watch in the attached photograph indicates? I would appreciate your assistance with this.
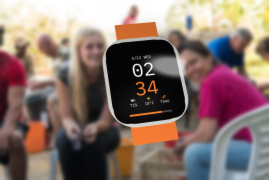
2:34
